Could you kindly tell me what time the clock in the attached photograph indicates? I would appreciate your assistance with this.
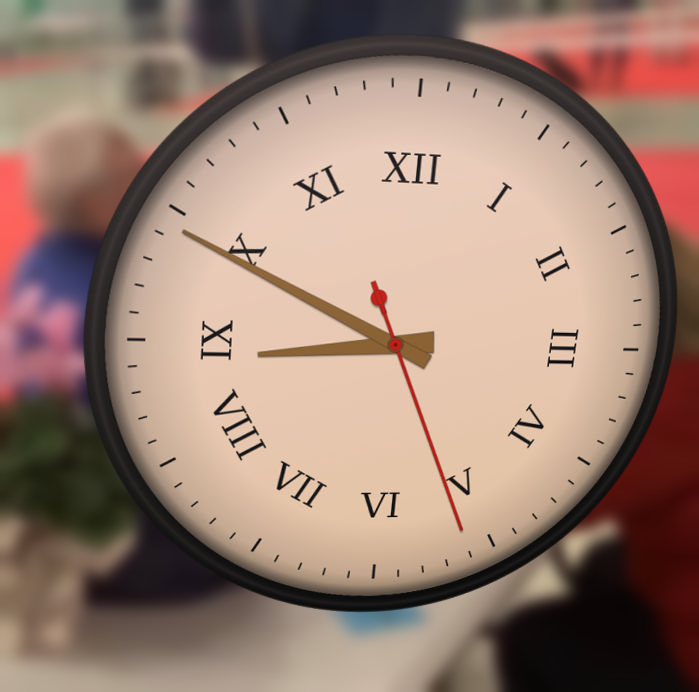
8:49:26
